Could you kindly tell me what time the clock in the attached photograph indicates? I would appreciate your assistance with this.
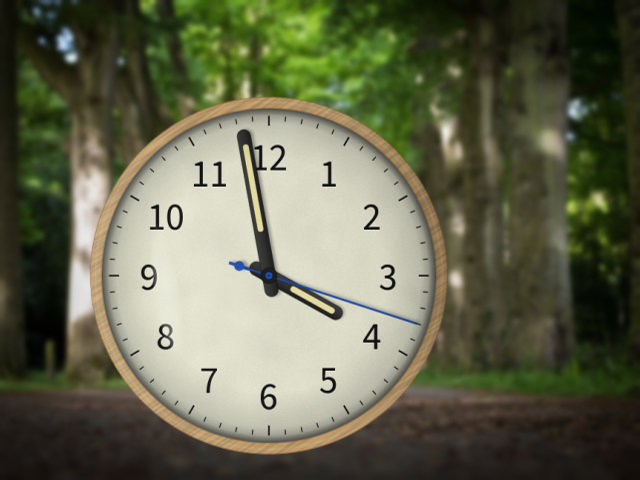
3:58:18
